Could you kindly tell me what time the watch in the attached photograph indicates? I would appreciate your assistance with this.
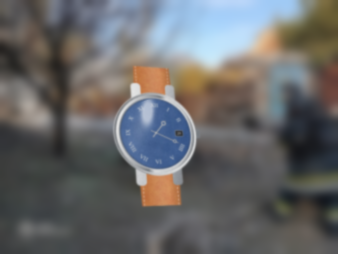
1:19
